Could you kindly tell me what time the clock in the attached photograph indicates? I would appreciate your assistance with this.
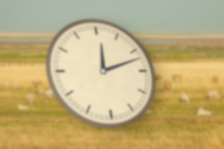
12:12
